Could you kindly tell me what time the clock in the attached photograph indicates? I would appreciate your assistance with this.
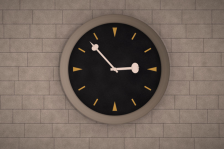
2:53
